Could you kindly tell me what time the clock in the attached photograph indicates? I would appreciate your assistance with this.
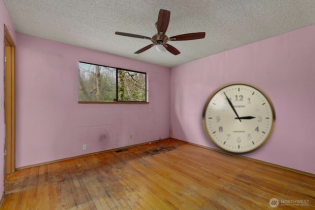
2:55
